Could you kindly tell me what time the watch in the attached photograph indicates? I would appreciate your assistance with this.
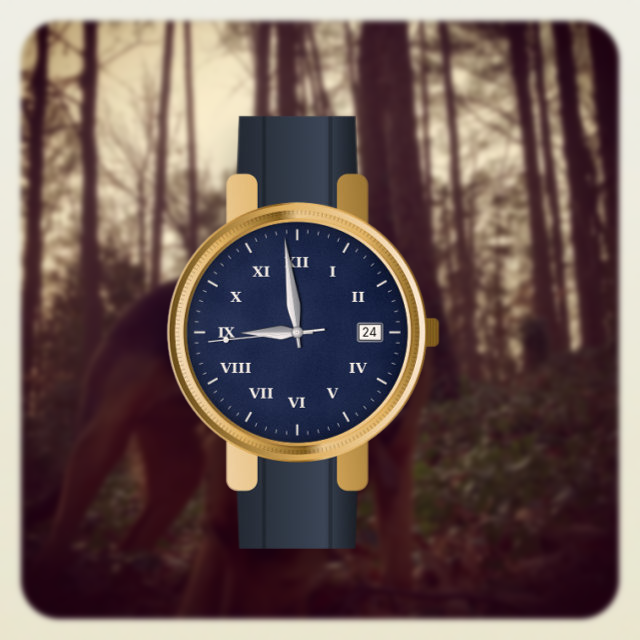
8:58:44
